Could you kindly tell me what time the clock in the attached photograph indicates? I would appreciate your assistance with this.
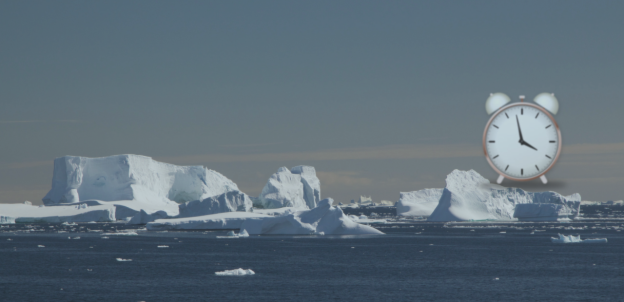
3:58
